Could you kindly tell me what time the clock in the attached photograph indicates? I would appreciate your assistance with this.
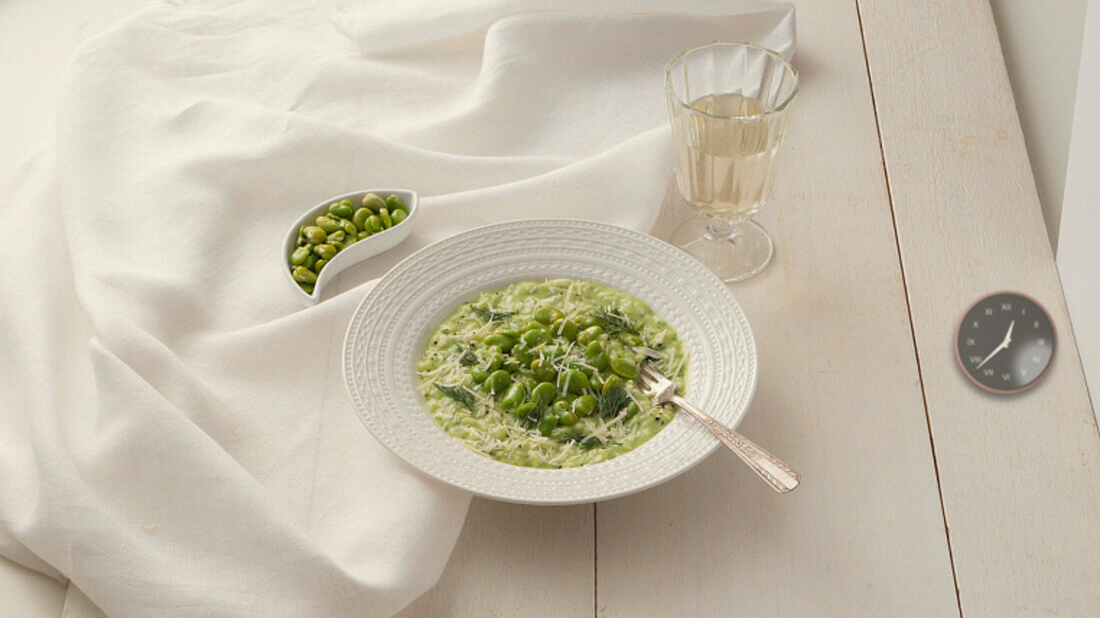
12:38
